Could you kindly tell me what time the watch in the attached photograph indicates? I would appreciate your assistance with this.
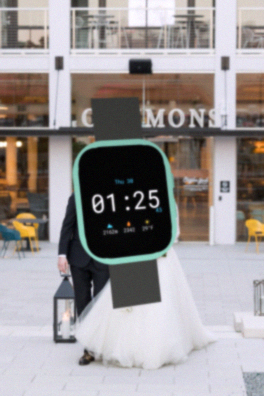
1:25
